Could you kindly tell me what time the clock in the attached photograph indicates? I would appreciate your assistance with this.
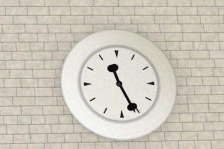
11:26
